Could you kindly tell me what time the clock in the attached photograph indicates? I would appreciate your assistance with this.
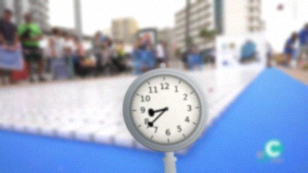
8:38
